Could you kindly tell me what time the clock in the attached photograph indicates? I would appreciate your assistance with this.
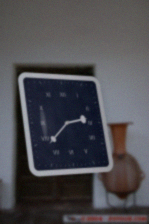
2:38
